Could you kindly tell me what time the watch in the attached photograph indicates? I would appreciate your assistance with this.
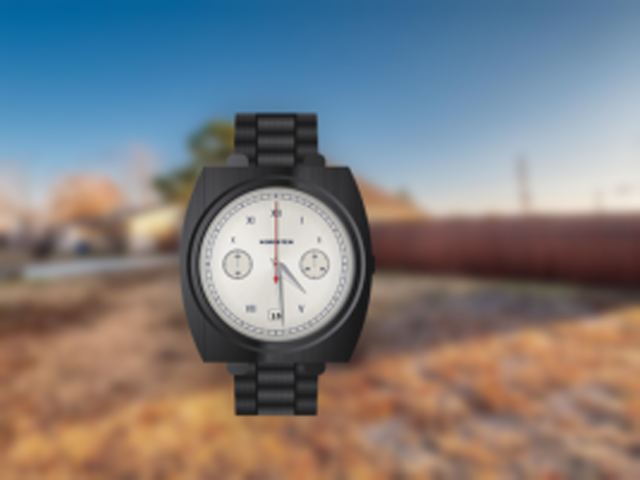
4:29
